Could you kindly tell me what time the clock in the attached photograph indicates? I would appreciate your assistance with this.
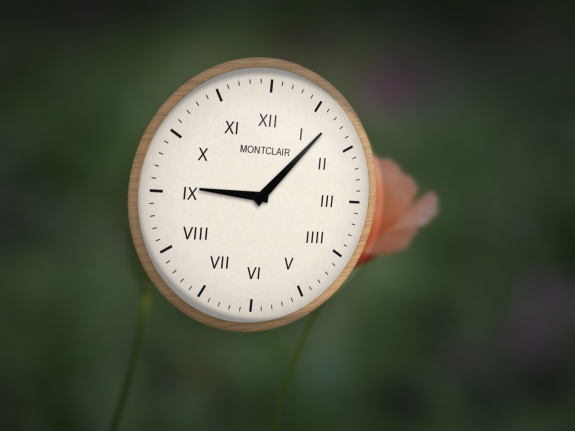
9:07
